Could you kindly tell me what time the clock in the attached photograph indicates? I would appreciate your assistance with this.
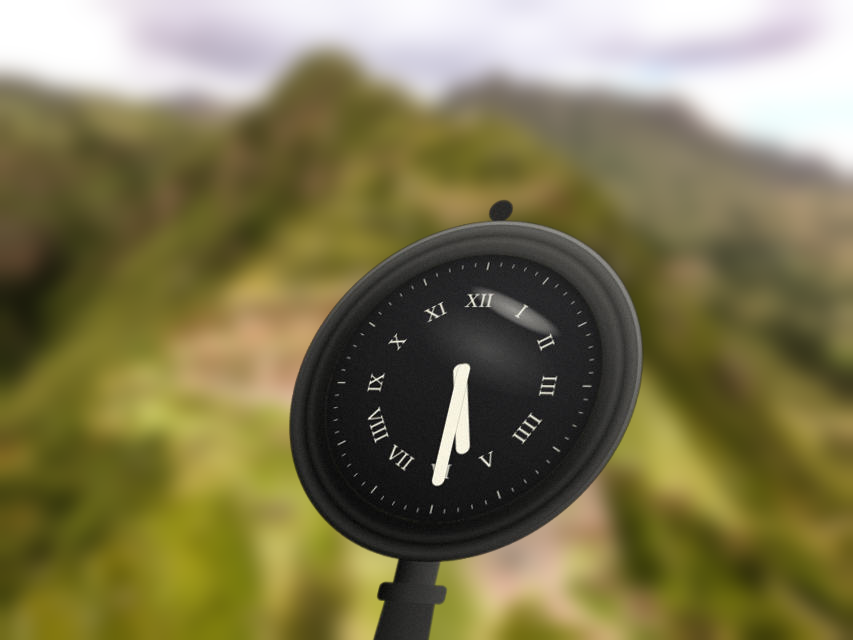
5:30
